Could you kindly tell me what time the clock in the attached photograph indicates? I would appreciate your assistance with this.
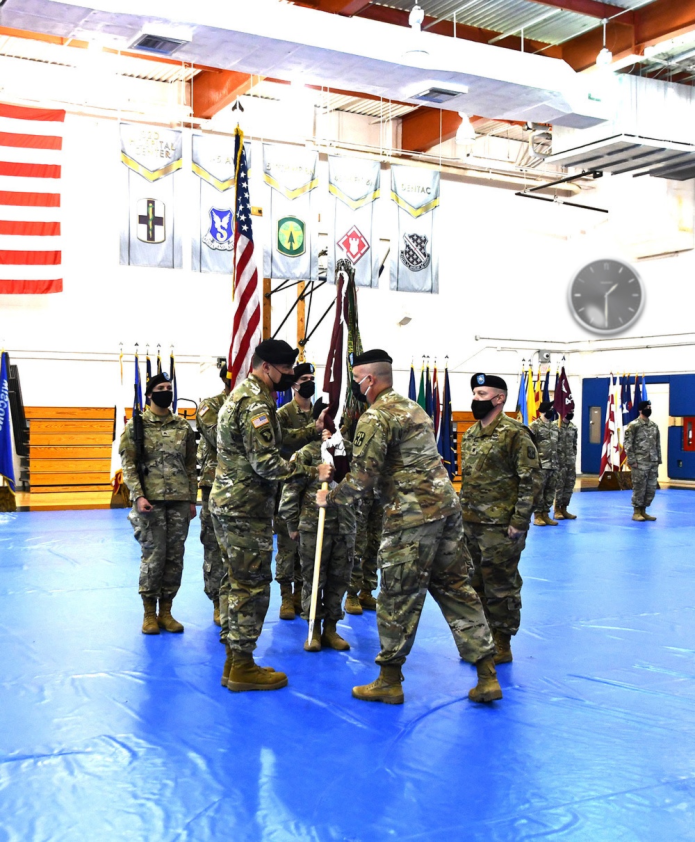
1:30
